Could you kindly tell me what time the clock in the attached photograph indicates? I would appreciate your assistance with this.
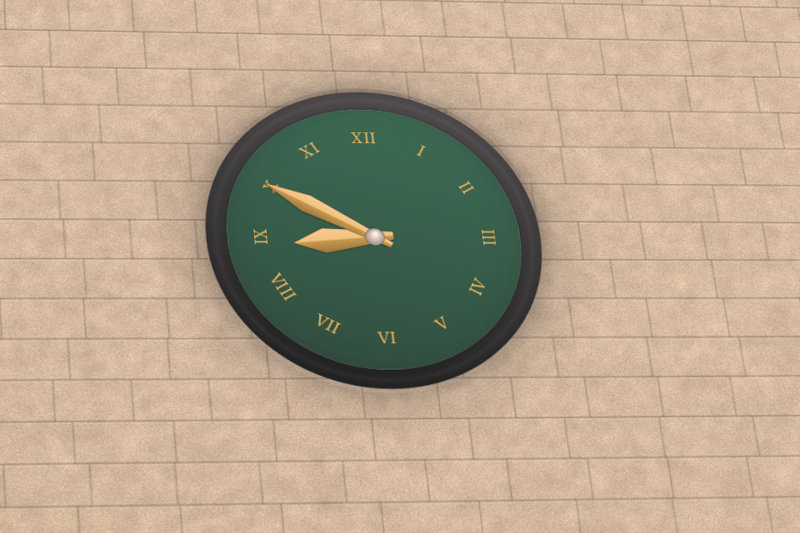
8:50
